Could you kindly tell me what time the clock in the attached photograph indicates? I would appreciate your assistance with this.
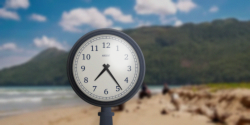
7:24
